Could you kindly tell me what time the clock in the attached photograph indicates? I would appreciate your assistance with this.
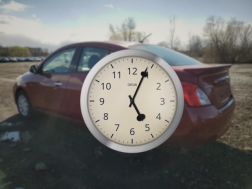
5:04
